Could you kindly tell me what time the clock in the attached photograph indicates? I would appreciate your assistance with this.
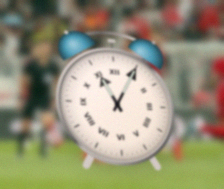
11:05
